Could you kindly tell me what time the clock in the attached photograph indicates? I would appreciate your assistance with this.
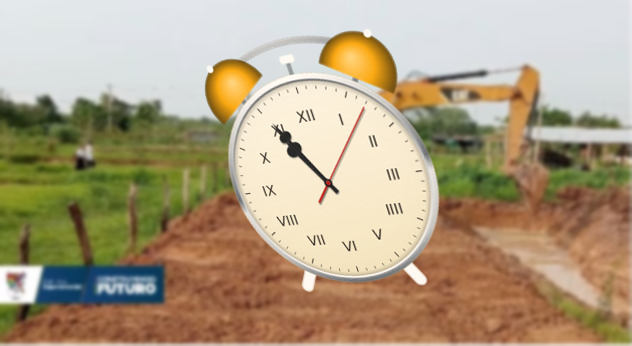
10:55:07
